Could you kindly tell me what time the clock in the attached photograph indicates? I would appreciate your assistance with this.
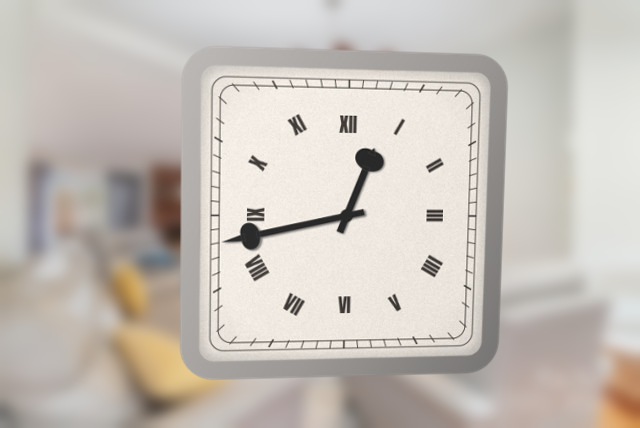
12:43
